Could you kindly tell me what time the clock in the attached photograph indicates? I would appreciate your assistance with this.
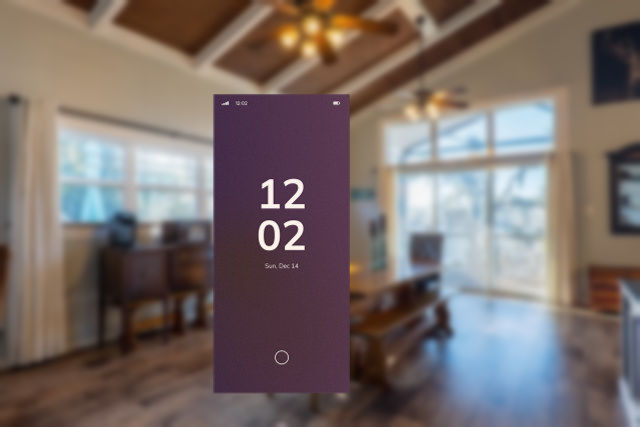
12:02
